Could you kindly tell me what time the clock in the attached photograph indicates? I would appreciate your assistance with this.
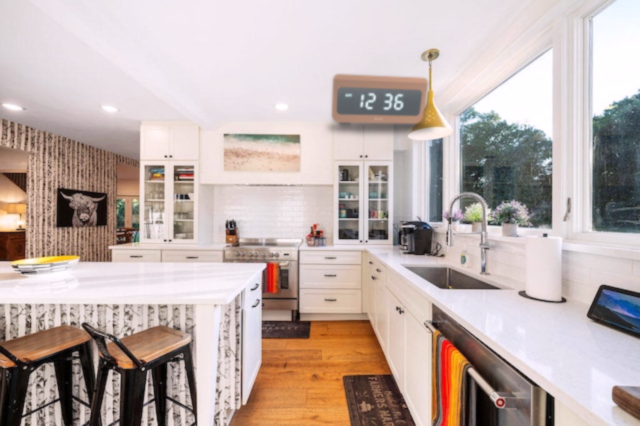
12:36
